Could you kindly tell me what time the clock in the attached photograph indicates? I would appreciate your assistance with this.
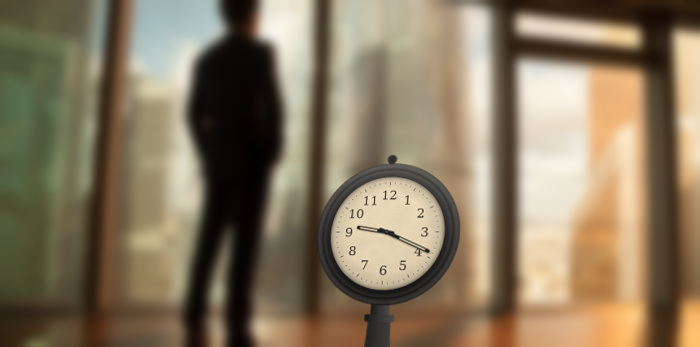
9:19
